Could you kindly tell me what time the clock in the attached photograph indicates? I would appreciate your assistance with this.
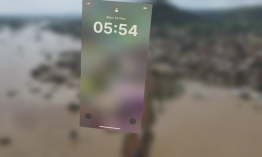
5:54
